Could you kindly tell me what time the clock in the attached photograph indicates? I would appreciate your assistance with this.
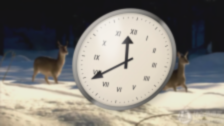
11:39
